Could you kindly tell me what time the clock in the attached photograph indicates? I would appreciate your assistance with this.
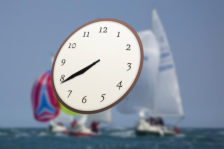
7:39
